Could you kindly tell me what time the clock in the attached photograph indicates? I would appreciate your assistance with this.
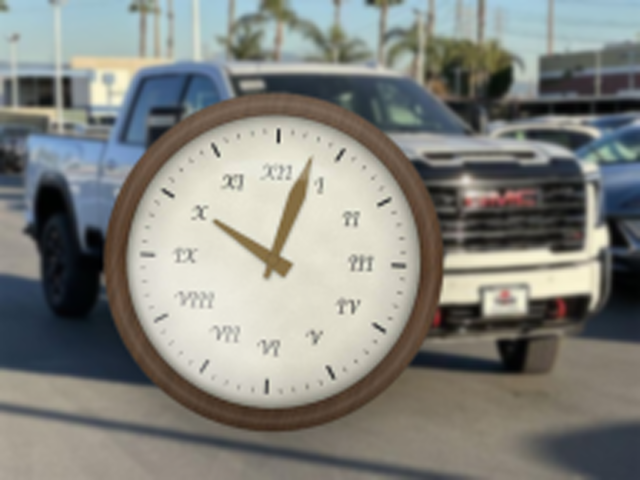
10:03
